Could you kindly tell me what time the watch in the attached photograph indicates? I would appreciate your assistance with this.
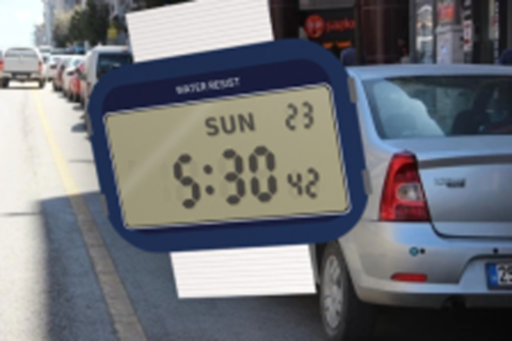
5:30:42
